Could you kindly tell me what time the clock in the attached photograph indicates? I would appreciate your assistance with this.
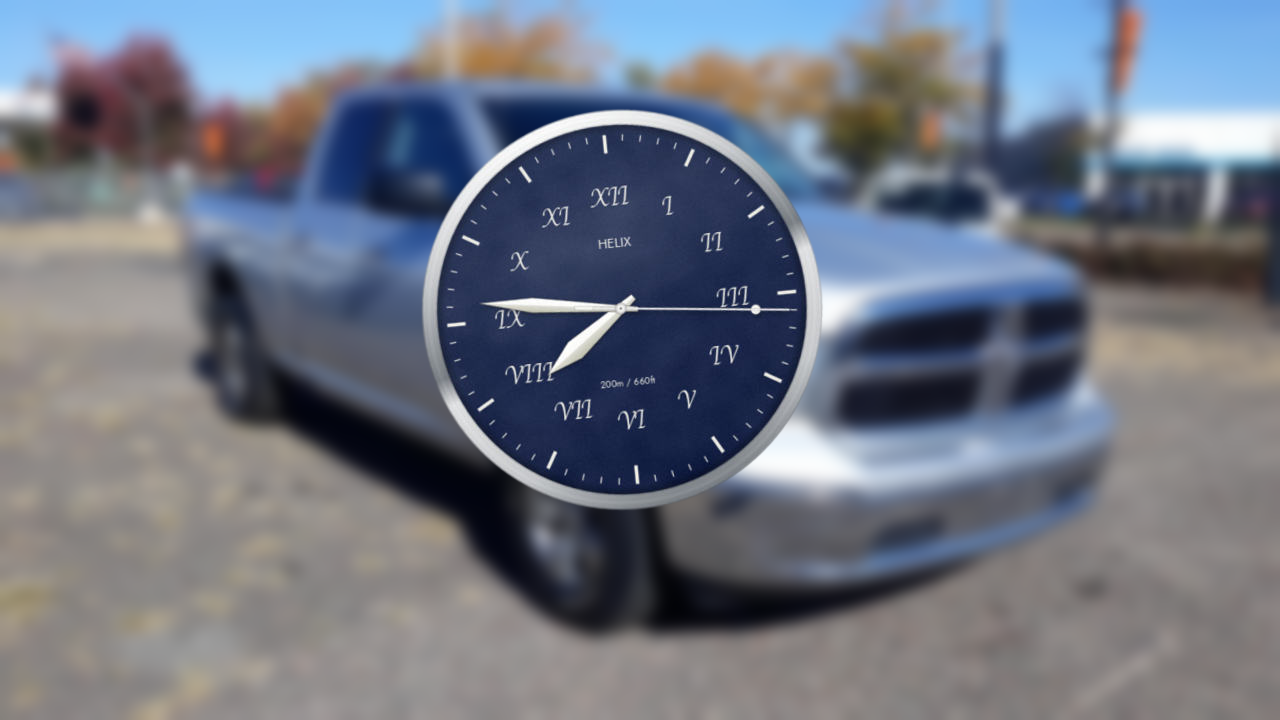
7:46:16
